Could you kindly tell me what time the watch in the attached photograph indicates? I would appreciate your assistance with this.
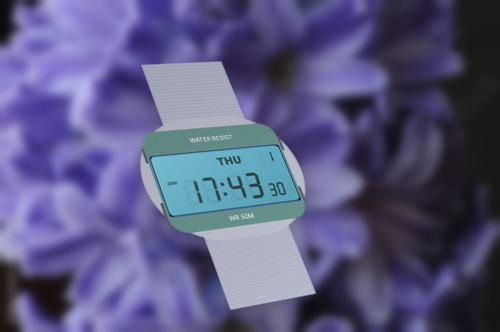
17:43:30
